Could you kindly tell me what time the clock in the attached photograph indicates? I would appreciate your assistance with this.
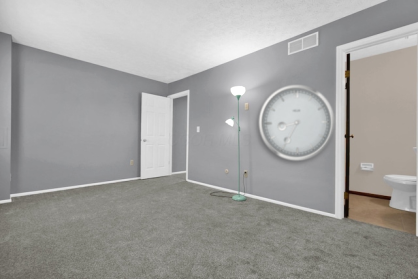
8:35
